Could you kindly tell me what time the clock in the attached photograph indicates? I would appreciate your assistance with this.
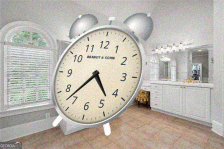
4:37
